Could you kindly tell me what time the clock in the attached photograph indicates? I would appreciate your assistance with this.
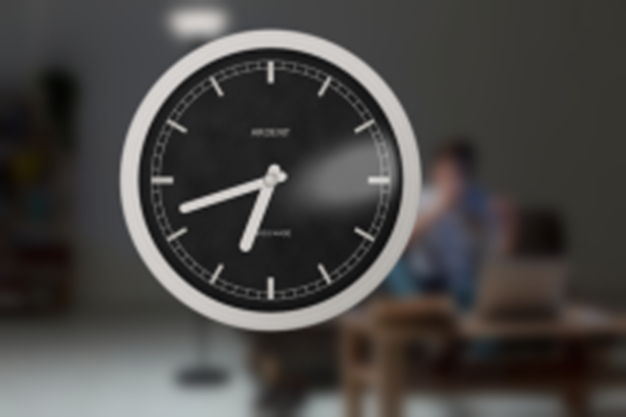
6:42
